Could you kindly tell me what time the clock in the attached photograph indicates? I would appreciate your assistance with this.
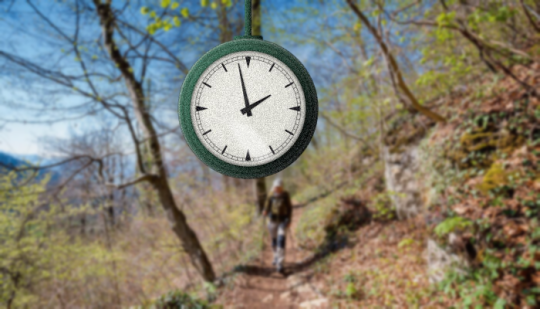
1:58
